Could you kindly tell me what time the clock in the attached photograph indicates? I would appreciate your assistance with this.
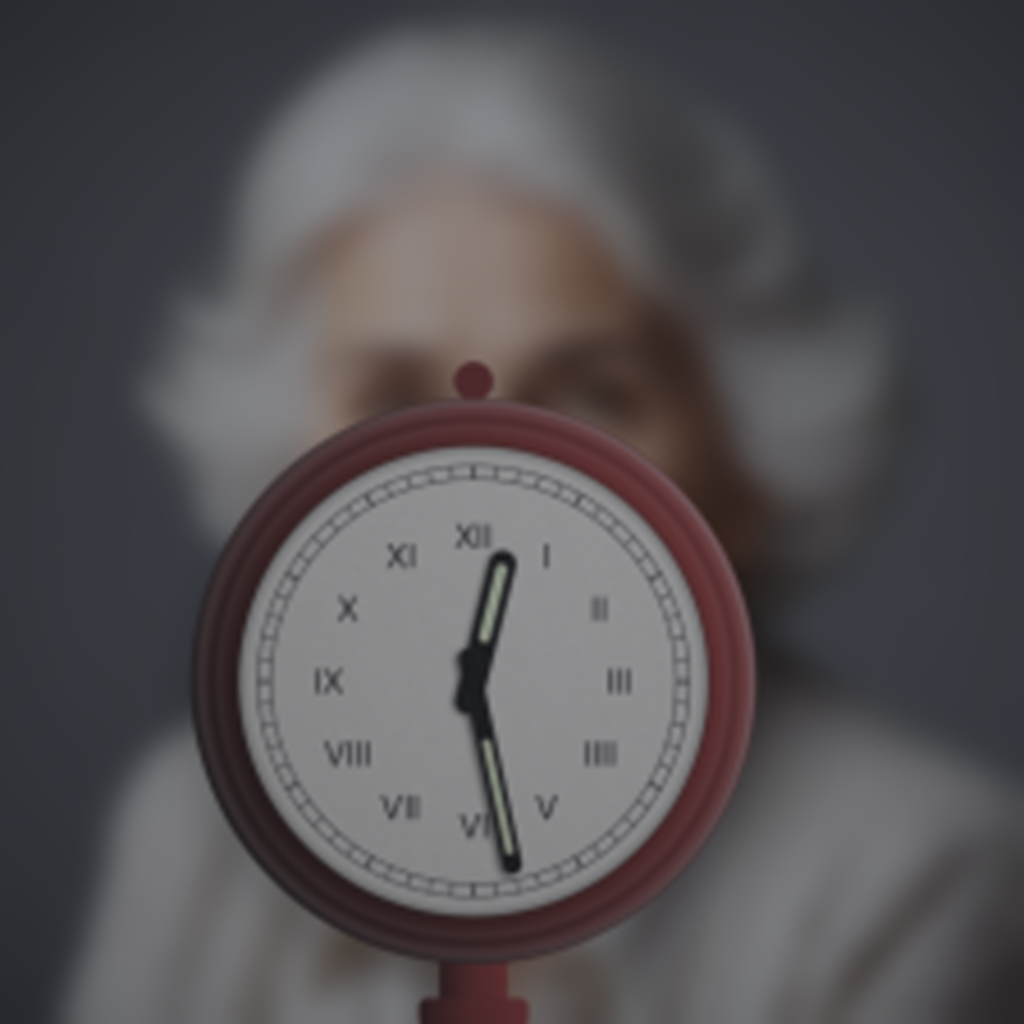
12:28
